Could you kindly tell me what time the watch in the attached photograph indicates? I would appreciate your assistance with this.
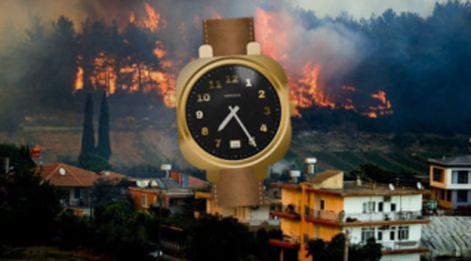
7:25
